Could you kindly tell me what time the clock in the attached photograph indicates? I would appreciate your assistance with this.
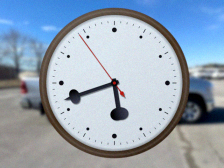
5:41:54
